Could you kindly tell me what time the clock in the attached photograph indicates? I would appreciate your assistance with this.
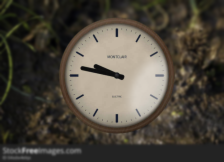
9:47
